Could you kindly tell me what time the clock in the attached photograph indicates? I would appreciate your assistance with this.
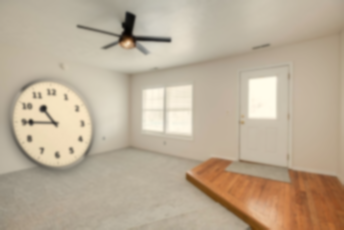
10:45
